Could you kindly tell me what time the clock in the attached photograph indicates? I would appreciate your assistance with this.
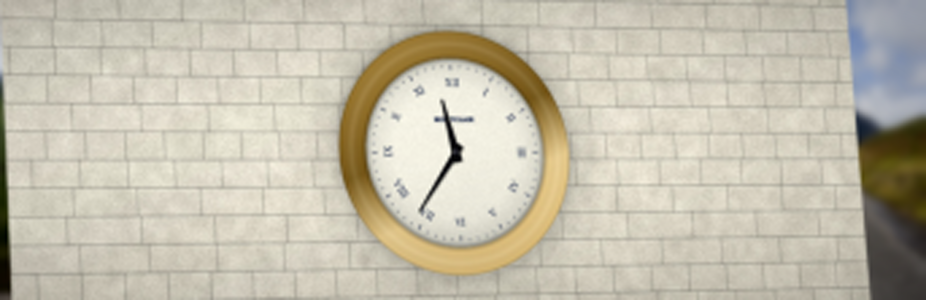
11:36
